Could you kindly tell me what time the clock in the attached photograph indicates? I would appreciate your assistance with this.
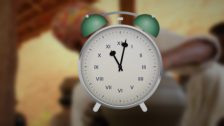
11:02
